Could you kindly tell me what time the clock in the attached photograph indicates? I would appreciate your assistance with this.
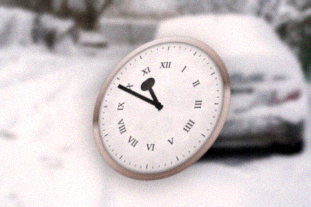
10:49
